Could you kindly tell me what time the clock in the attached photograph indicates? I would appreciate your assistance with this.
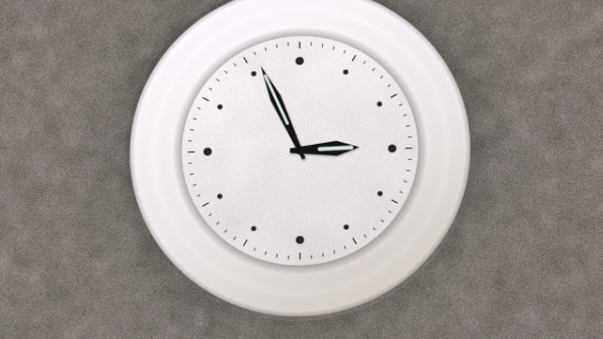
2:56
